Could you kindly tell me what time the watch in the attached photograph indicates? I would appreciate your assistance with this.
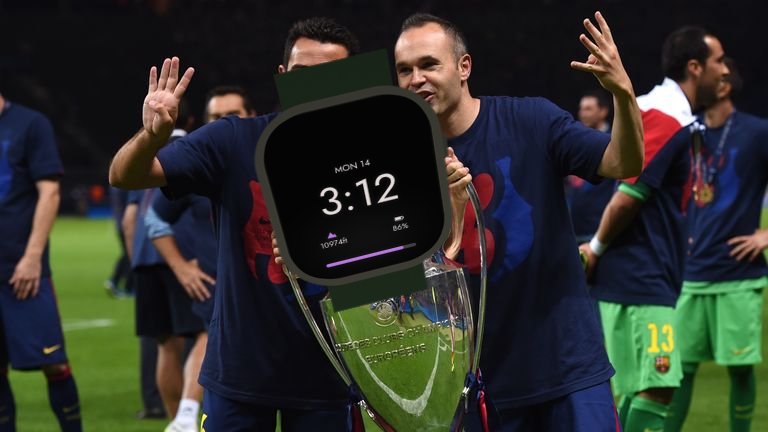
3:12
